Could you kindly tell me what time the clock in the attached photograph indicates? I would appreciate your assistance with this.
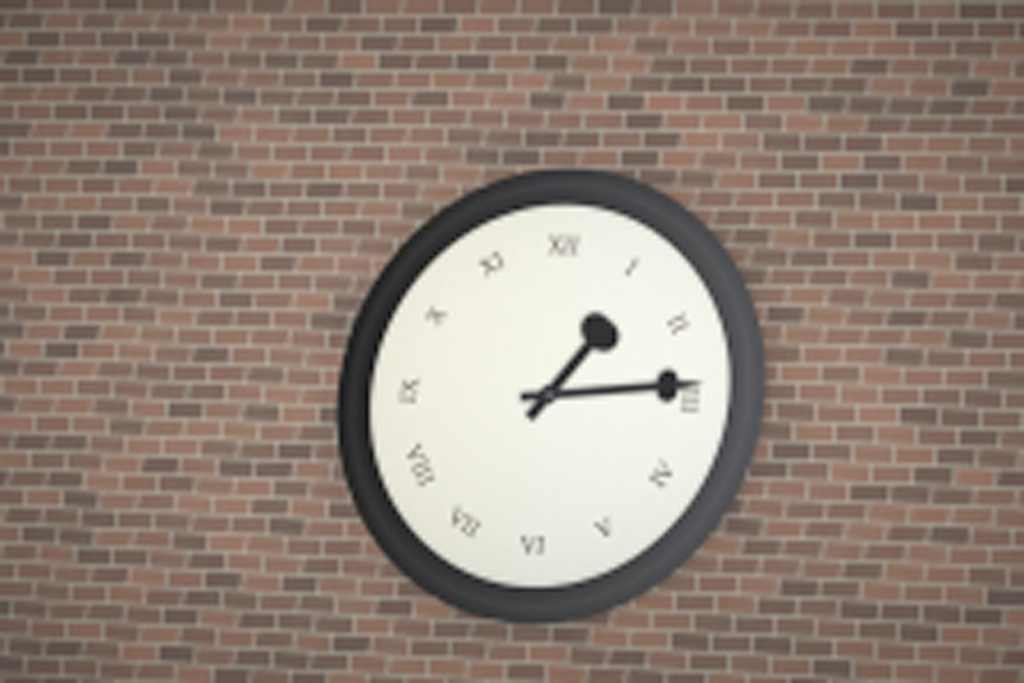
1:14
